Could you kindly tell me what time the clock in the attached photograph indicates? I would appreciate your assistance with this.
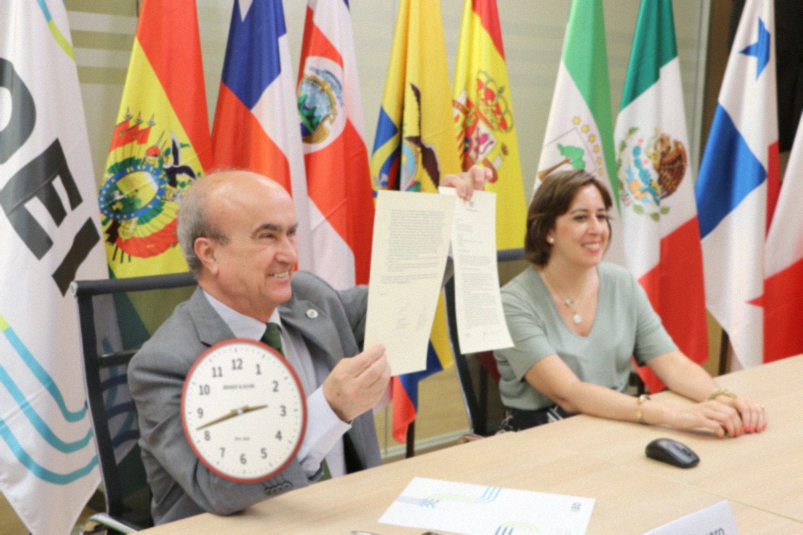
2:42
